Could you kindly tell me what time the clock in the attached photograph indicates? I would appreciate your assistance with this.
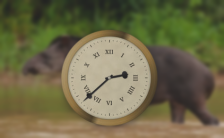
2:38
